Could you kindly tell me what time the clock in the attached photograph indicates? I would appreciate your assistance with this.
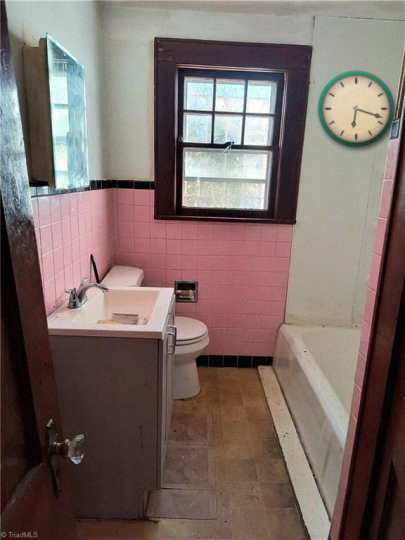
6:18
